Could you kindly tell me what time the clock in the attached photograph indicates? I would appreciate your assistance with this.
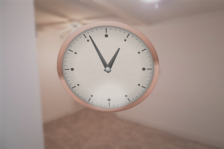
12:56
